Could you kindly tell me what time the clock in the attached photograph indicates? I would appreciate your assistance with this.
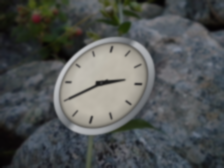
2:40
